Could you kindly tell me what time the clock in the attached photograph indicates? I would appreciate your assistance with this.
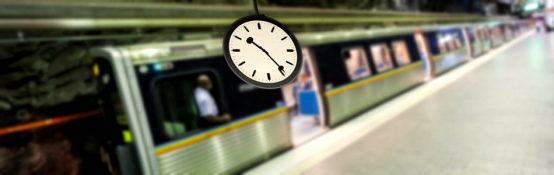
10:24
